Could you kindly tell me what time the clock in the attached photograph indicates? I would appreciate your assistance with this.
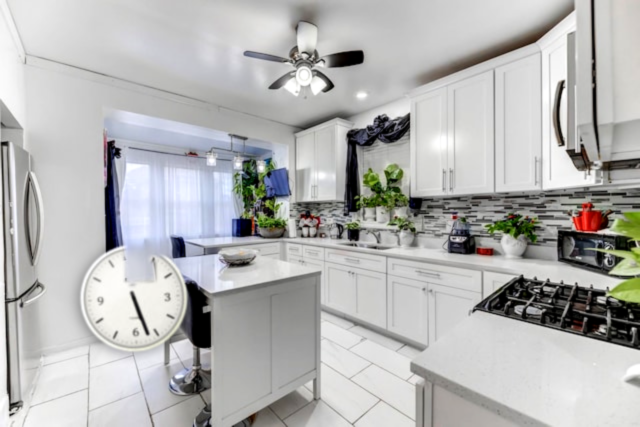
5:27
